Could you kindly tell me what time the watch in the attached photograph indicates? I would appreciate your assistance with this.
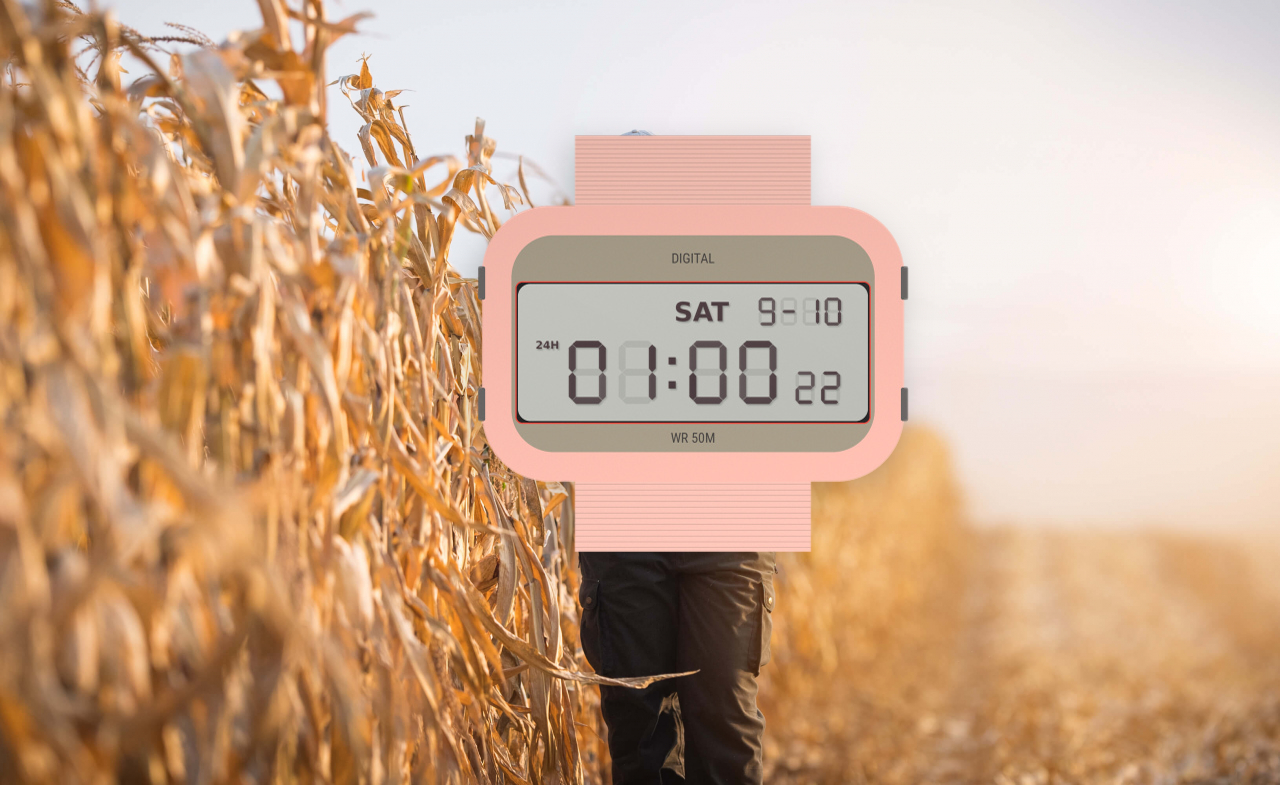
1:00:22
